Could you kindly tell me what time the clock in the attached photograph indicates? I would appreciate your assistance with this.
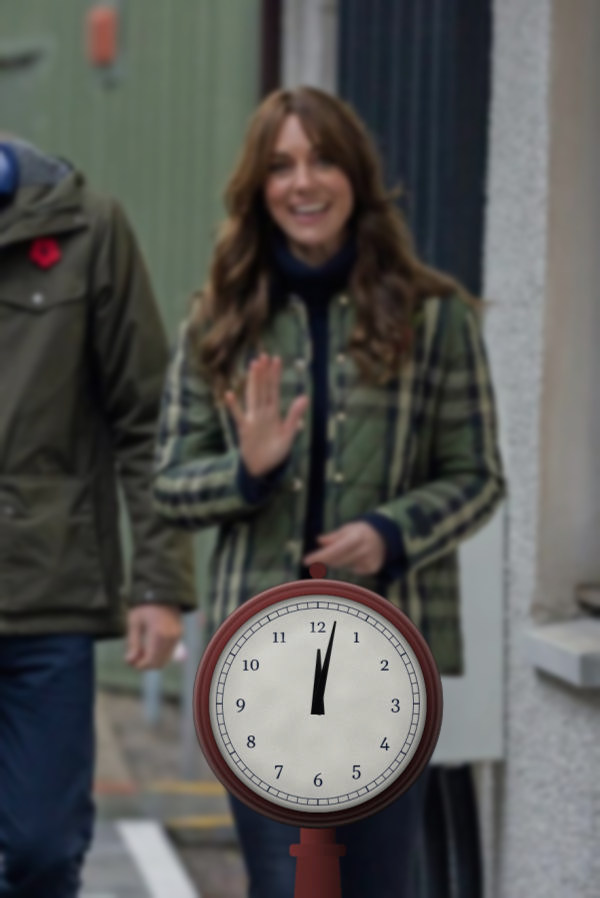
12:02
